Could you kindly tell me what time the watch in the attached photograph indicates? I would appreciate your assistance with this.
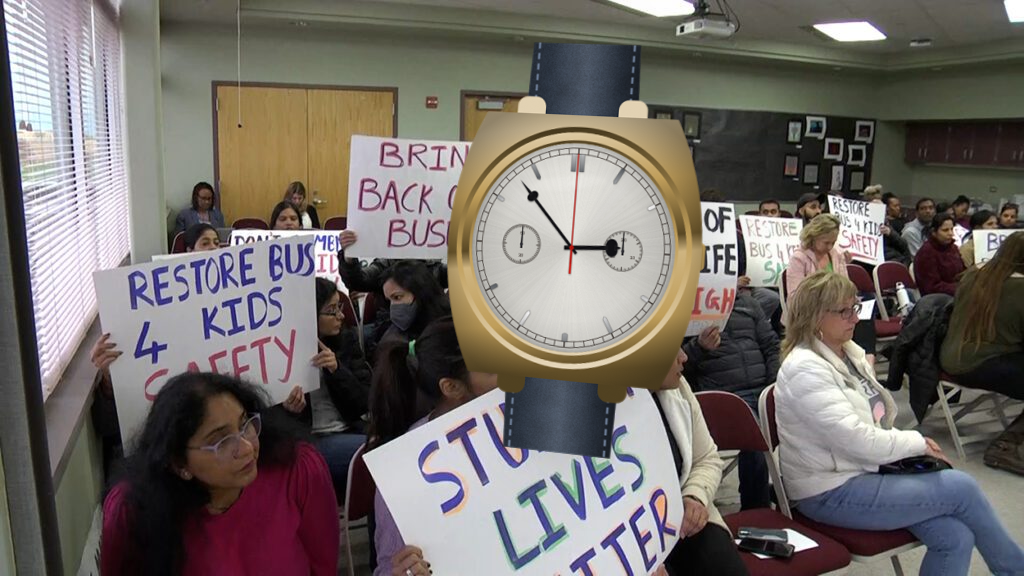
2:53
